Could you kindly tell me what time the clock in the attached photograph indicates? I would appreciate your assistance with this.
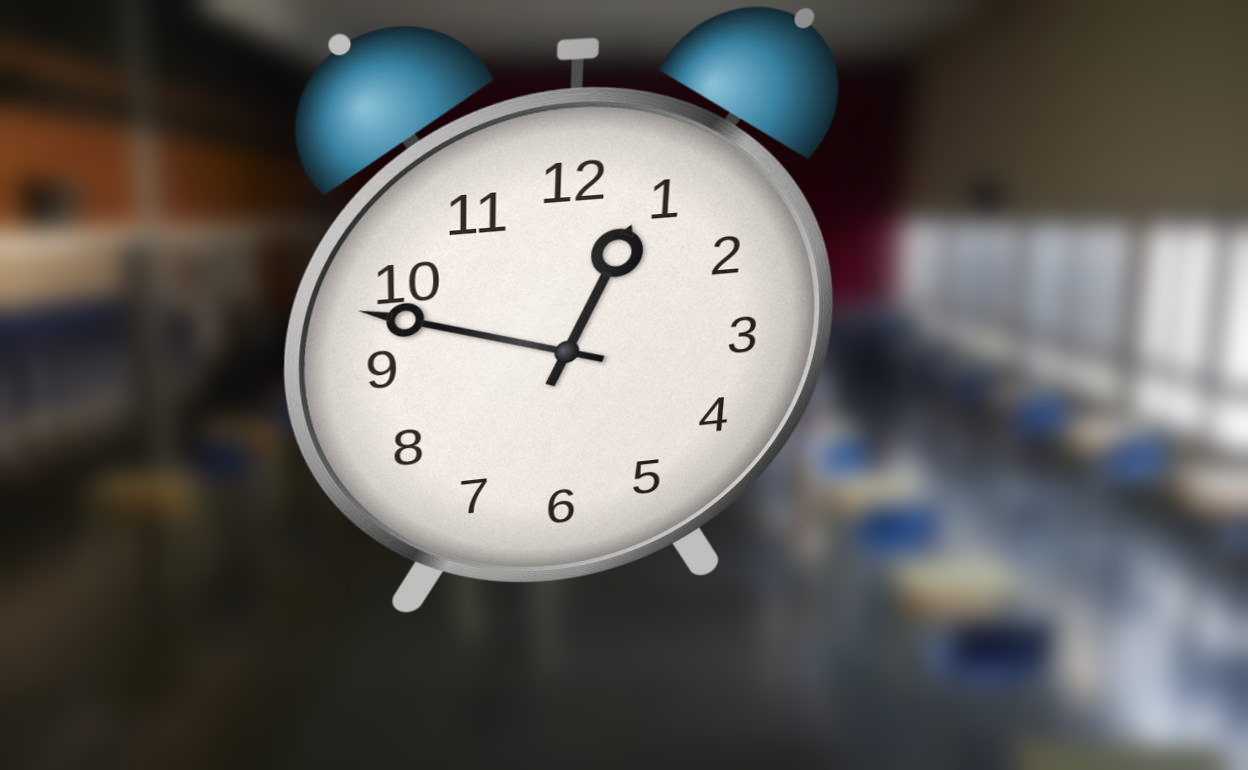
12:48
